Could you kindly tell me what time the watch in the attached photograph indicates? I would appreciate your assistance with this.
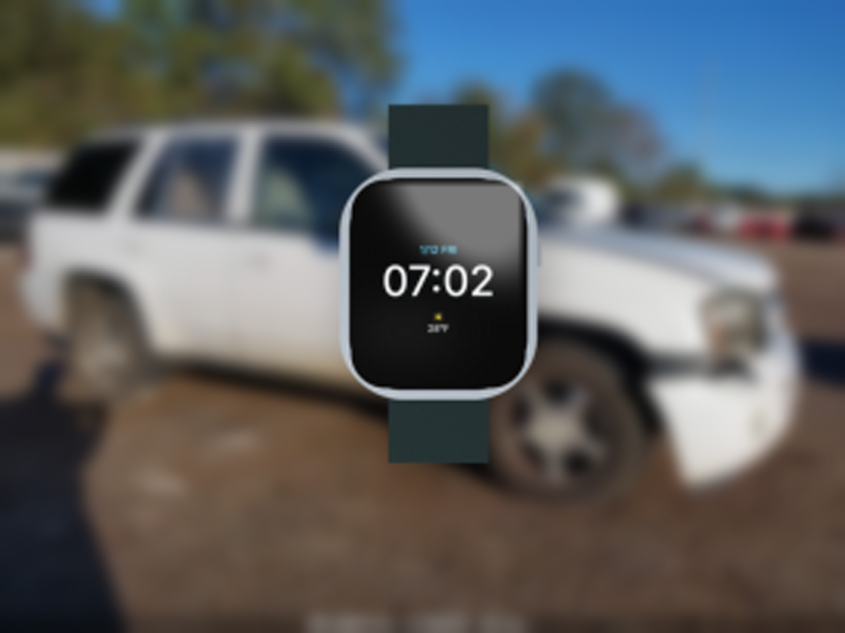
7:02
